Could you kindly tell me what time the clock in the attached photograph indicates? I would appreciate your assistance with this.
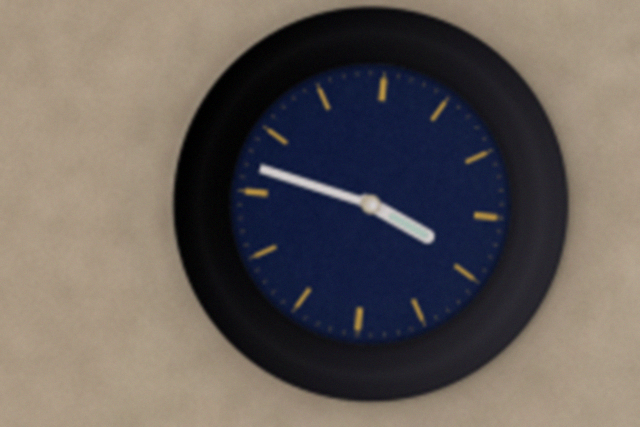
3:47
